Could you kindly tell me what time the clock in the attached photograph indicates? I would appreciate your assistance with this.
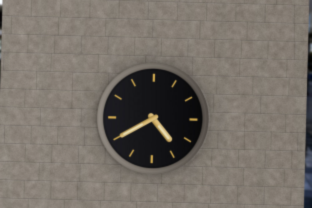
4:40
